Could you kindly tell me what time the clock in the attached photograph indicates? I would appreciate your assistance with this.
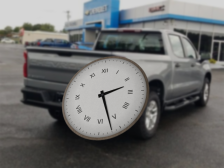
2:27
